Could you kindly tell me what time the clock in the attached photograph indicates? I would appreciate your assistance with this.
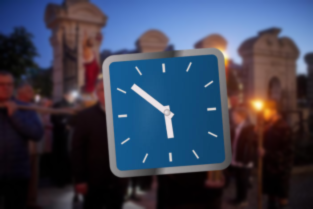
5:52
